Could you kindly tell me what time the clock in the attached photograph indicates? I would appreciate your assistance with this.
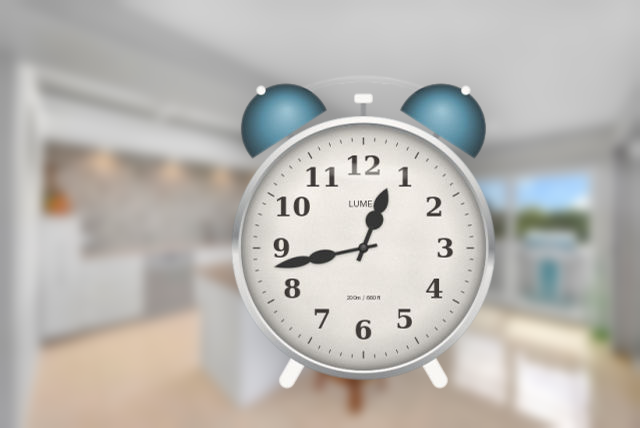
12:43
